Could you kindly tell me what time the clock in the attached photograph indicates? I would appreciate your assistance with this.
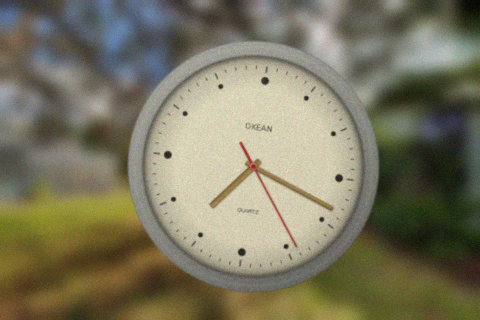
7:18:24
